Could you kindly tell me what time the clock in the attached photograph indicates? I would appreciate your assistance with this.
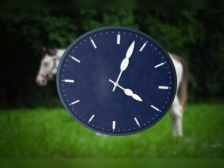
4:03
